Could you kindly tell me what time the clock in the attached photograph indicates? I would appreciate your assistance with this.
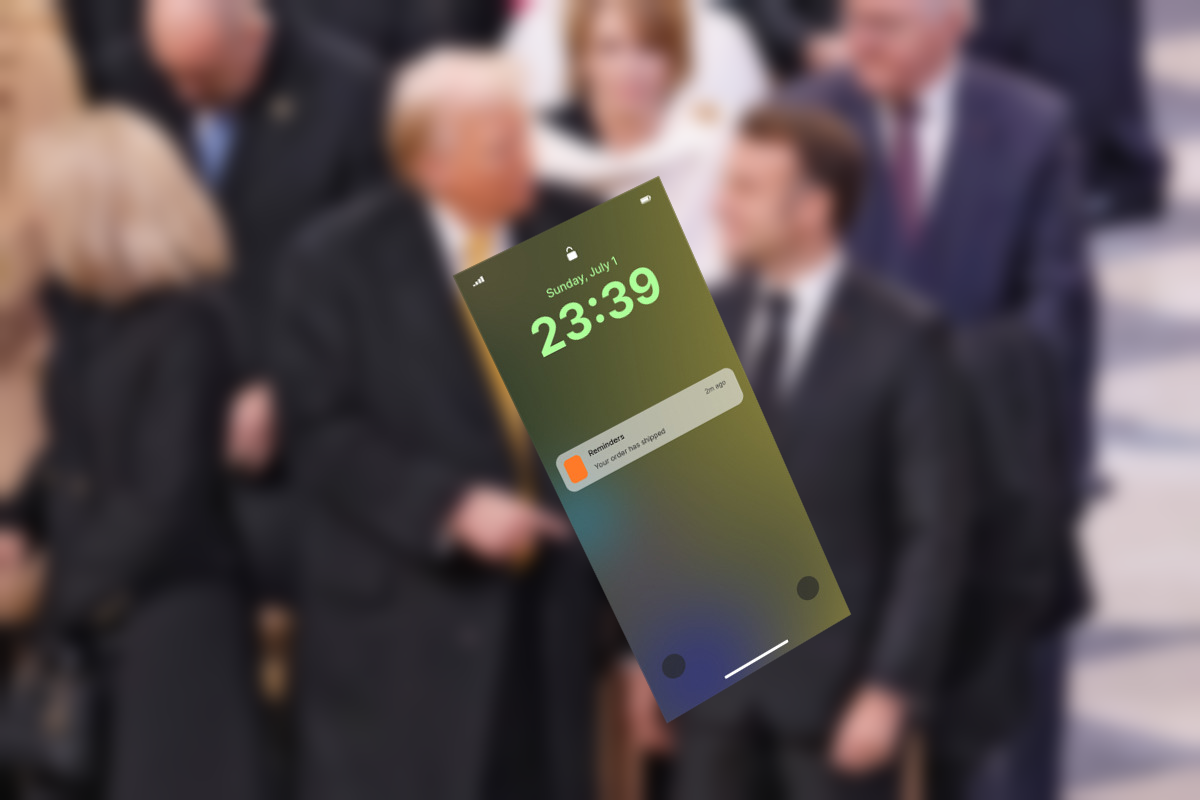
23:39
